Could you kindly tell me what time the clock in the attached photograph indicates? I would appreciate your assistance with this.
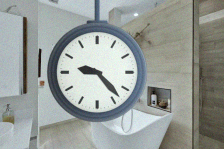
9:23
